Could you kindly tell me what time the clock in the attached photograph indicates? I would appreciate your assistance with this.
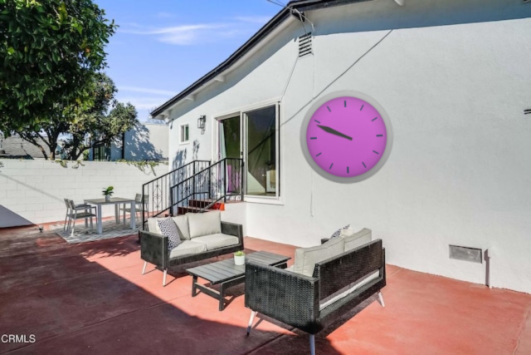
9:49
